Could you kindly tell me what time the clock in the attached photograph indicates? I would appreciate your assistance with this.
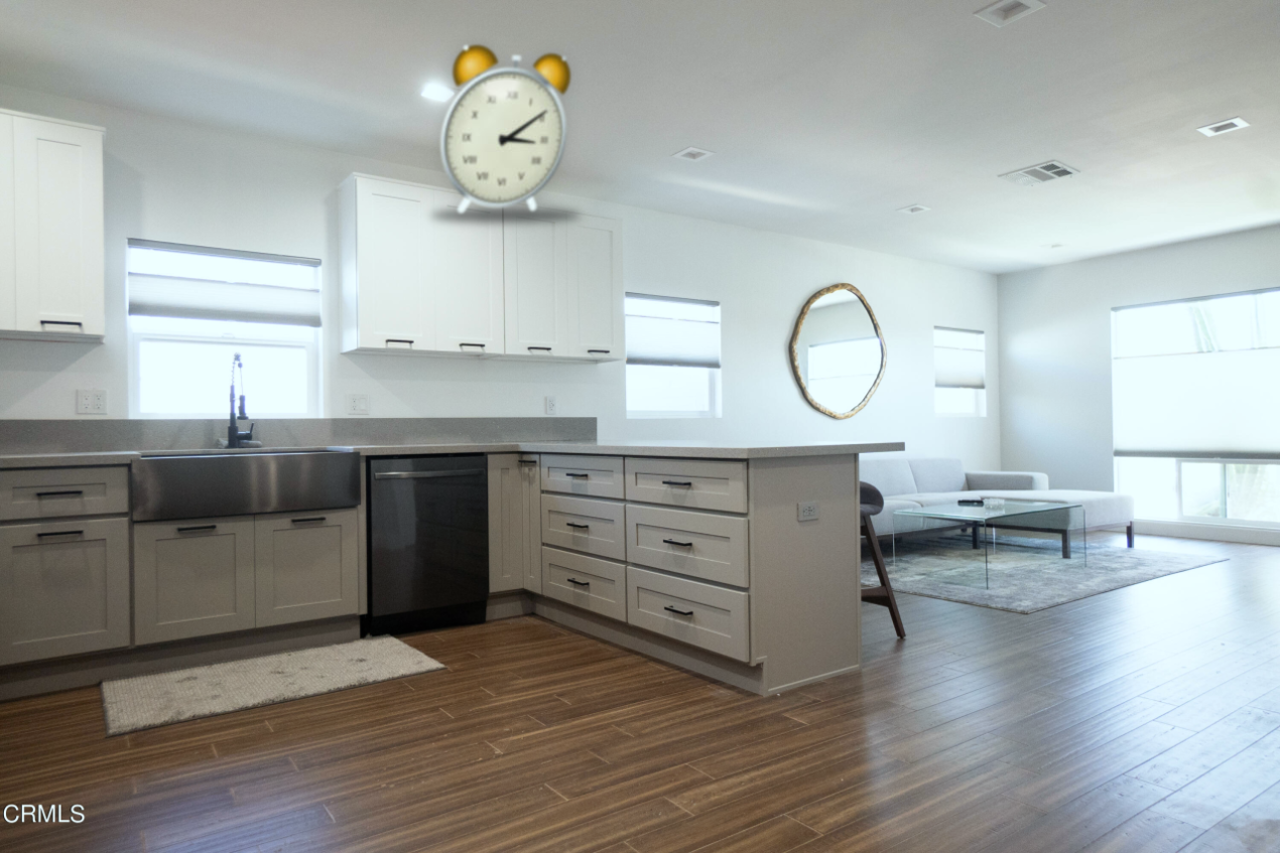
3:09
